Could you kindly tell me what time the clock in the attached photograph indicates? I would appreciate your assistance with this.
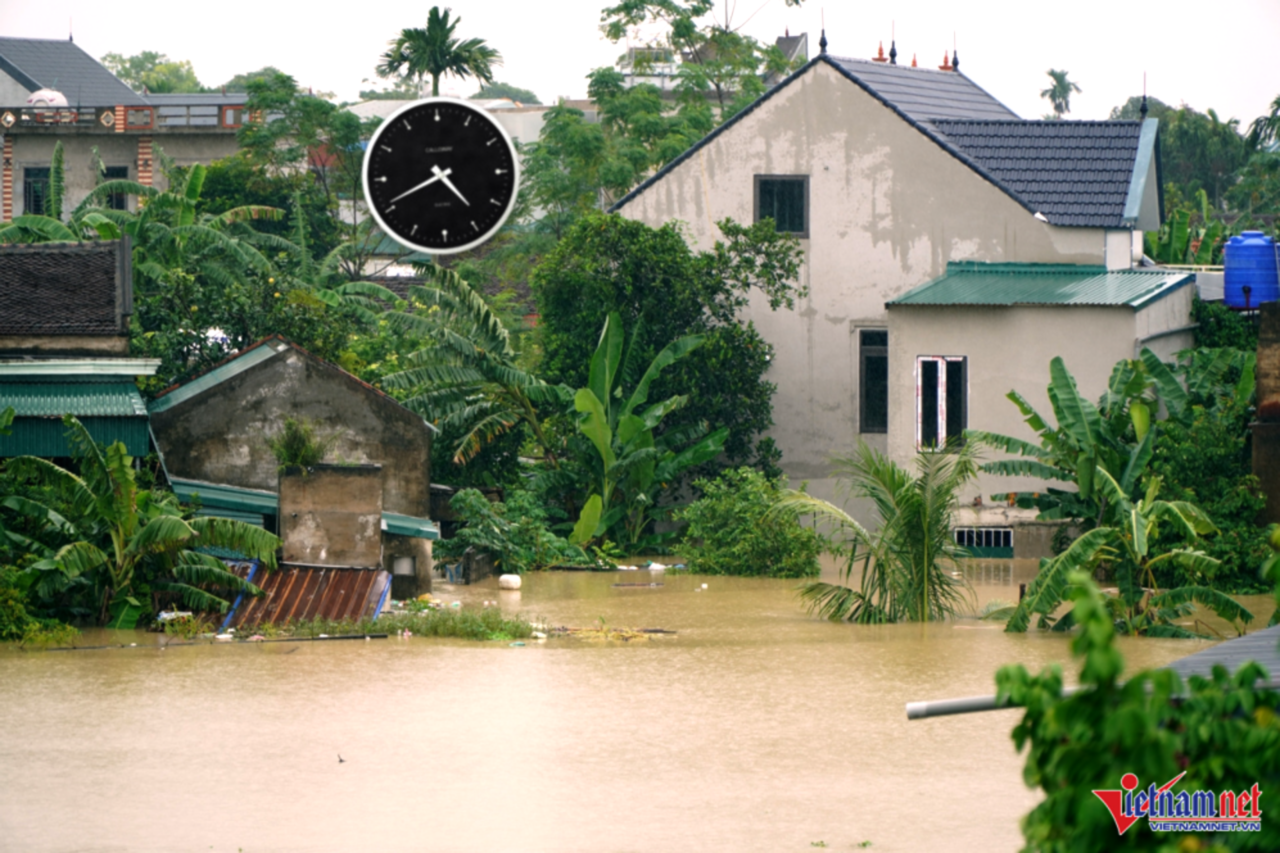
4:41
